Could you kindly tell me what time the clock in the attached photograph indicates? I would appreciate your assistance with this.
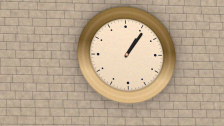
1:06
